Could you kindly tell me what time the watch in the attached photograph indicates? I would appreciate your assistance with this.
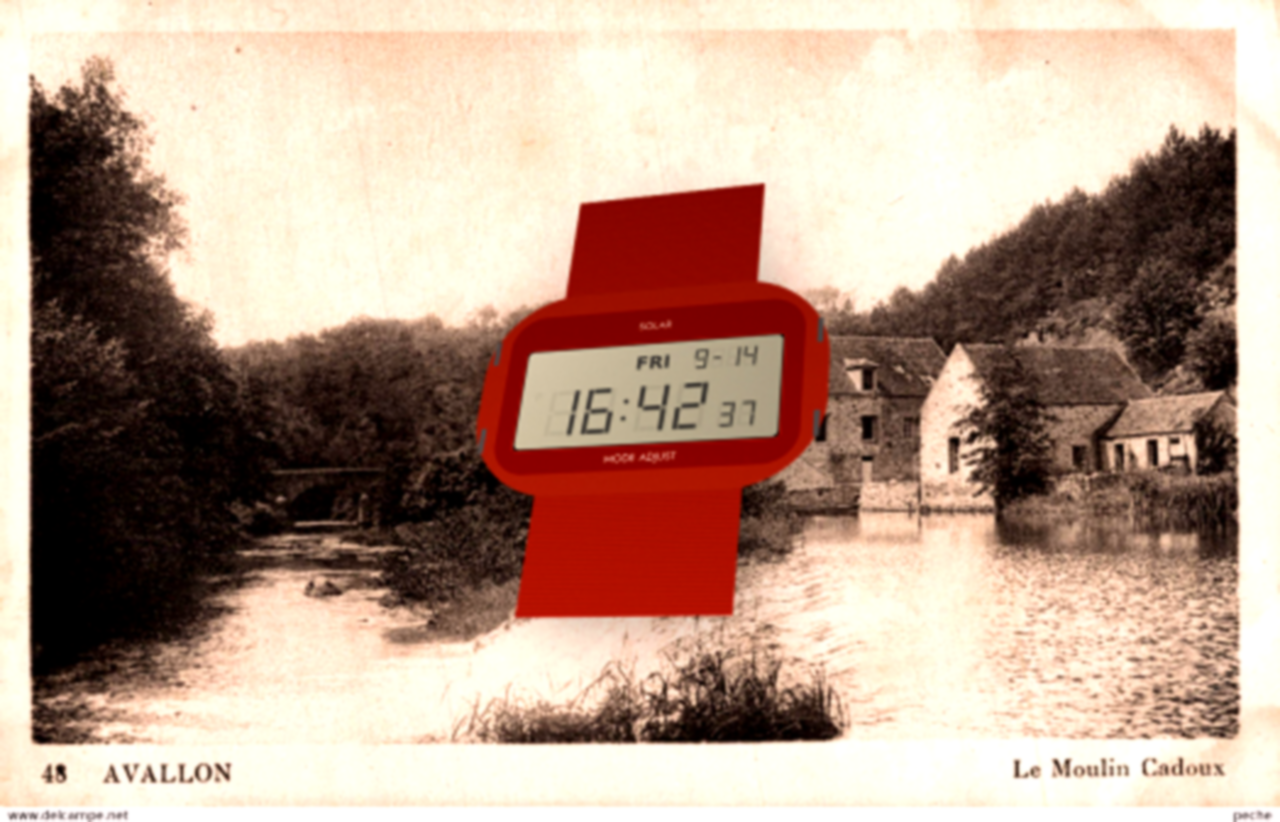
16:42:37
